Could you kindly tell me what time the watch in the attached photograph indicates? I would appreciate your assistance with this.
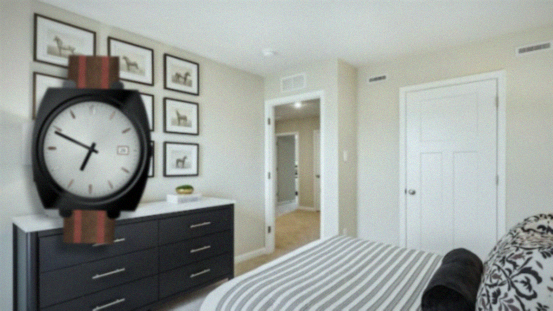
6:49
